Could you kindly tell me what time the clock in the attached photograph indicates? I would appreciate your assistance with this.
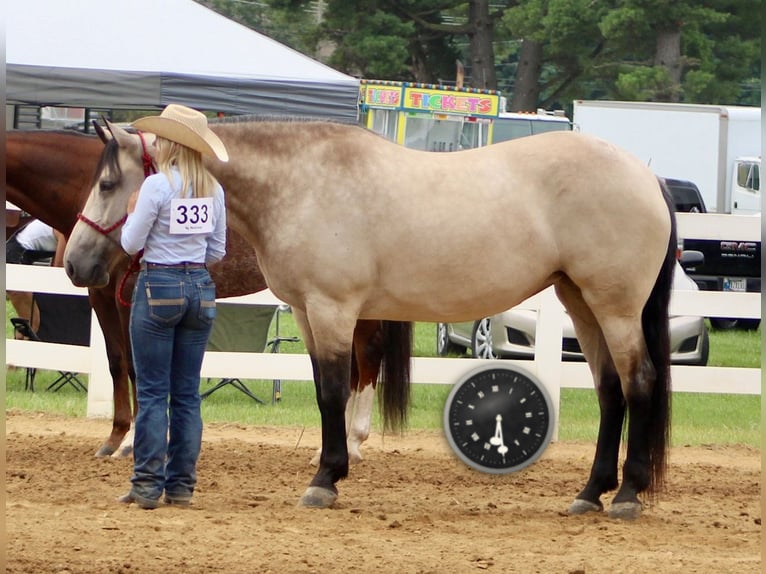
6:30
